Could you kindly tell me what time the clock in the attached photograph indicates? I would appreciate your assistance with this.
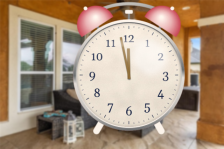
11:58
